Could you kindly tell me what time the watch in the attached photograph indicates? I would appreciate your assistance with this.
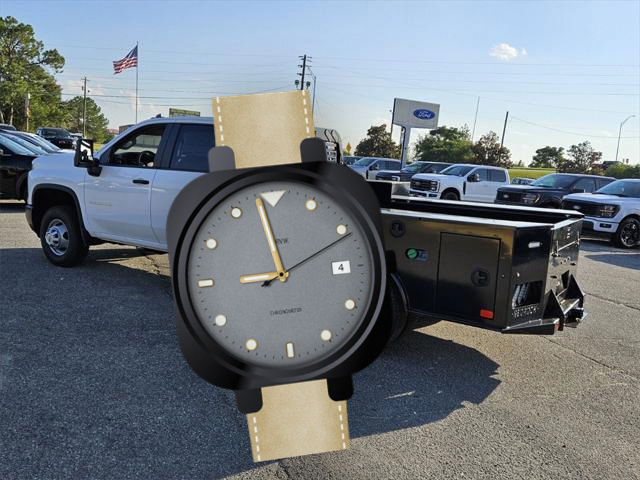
8:58:11
